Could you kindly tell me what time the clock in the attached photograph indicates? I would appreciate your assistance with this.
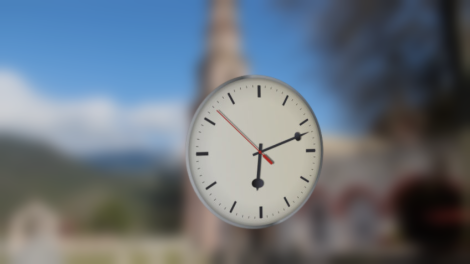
6:11:52
